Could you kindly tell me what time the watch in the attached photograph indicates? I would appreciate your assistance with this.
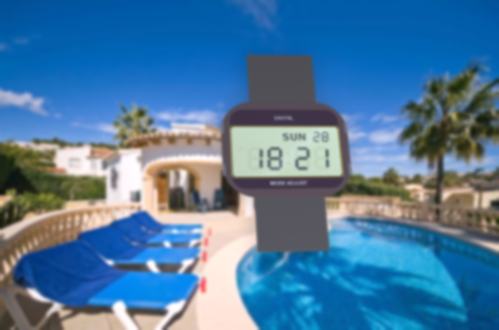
18:21
